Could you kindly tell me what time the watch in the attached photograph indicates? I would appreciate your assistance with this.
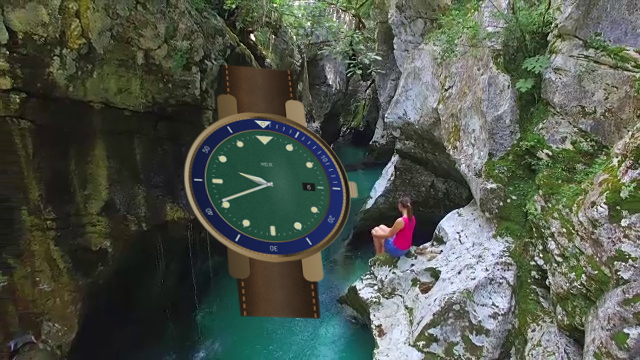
9:41
